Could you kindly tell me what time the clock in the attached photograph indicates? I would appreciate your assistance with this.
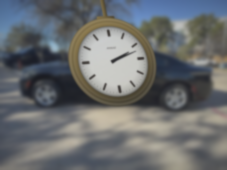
2:12
